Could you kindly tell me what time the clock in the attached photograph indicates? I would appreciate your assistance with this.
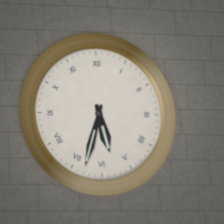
5:33
